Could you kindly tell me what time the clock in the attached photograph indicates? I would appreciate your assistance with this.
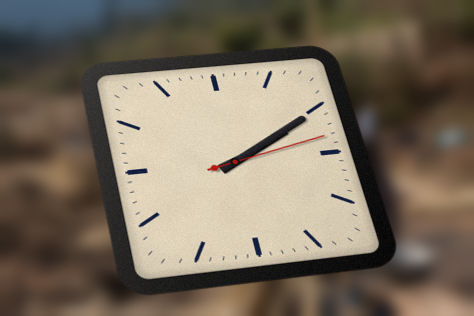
2:10:13
